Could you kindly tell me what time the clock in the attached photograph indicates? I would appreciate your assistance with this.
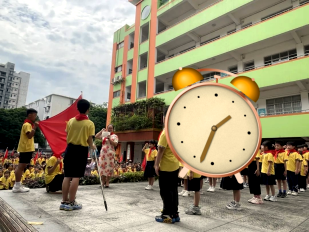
1:33
